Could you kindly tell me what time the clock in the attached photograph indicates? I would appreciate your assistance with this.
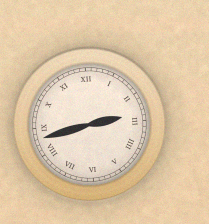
2:43
